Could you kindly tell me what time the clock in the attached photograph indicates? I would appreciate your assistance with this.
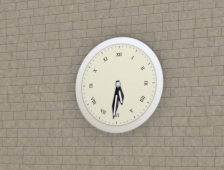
5:31
